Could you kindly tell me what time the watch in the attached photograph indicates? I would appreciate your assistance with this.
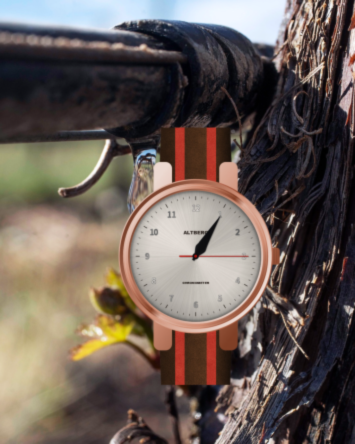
1:05:15
